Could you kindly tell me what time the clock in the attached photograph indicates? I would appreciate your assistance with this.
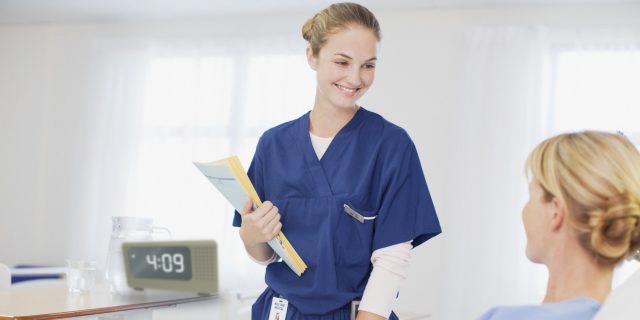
4:09
